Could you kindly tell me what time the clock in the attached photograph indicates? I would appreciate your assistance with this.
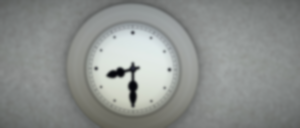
8:30
